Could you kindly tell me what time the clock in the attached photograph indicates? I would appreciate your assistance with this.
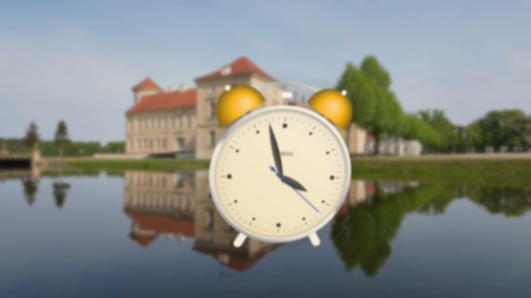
3:57:22
